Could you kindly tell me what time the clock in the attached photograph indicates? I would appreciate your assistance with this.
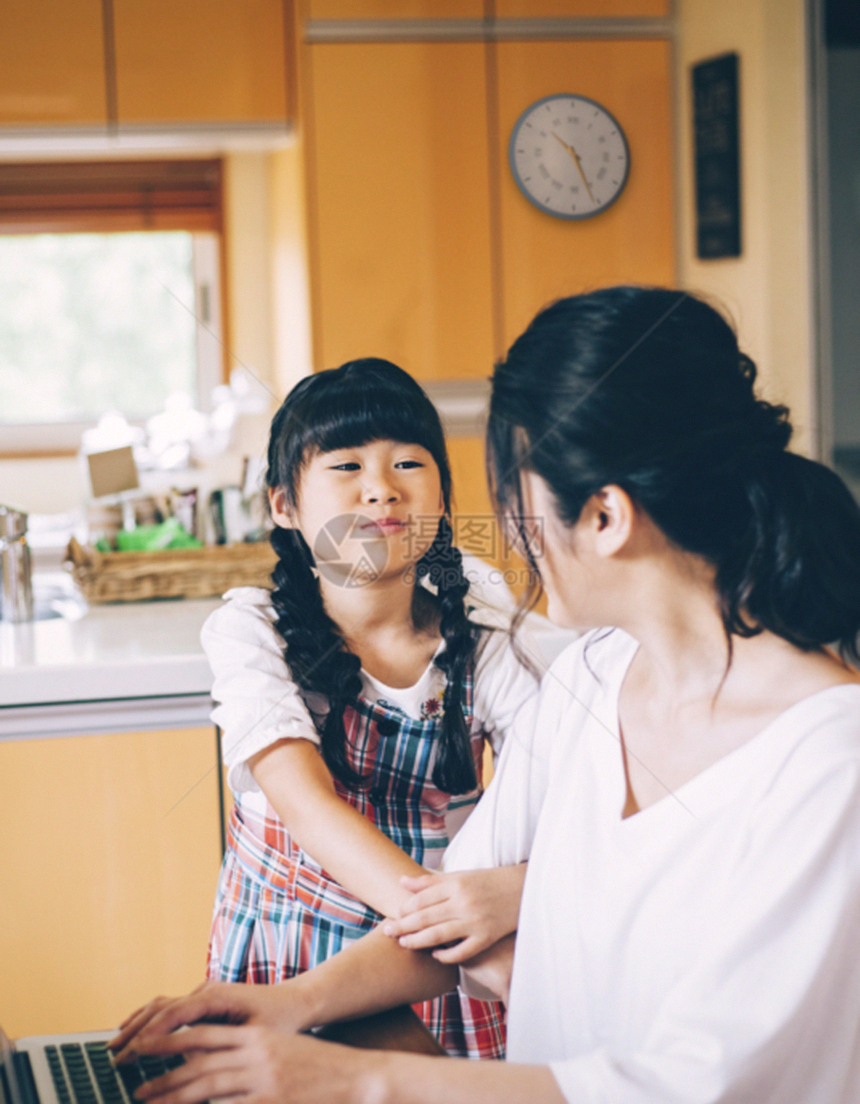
10:26
